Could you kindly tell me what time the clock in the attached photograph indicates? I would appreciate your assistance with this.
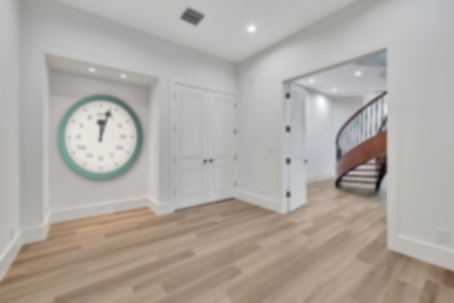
12:03
